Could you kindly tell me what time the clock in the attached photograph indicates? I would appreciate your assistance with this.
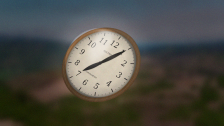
7:05
